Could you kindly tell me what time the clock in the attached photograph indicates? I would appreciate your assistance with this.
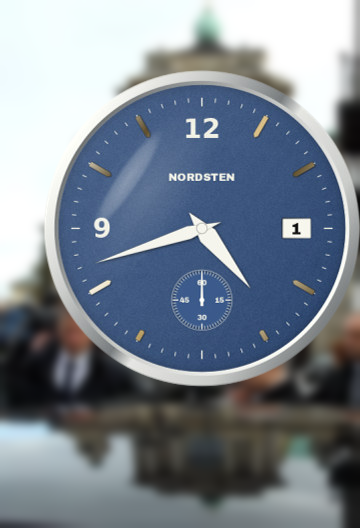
4:42
